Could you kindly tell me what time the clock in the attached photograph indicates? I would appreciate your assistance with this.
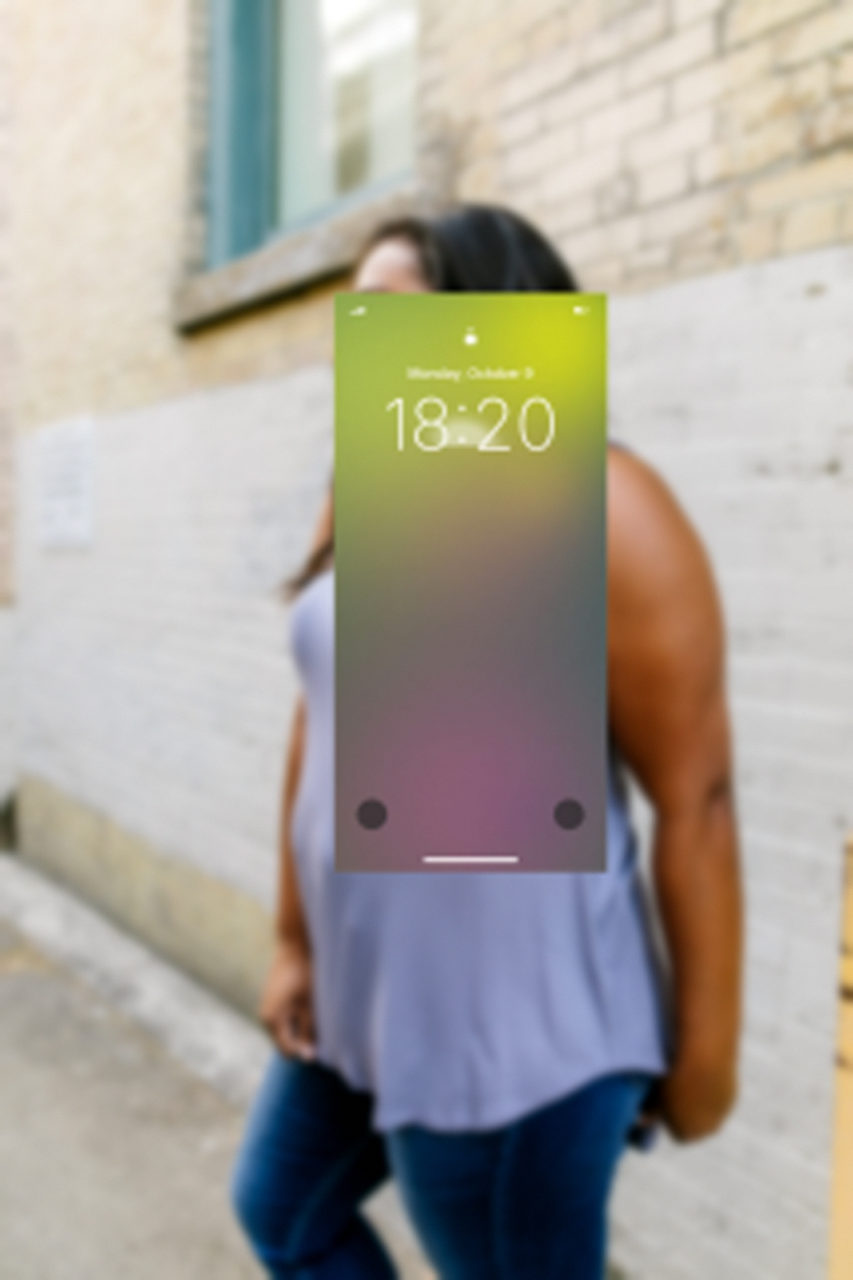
18:20
